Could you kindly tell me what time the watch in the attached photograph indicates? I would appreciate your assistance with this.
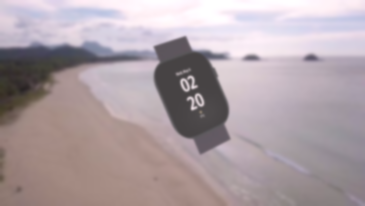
2:20
